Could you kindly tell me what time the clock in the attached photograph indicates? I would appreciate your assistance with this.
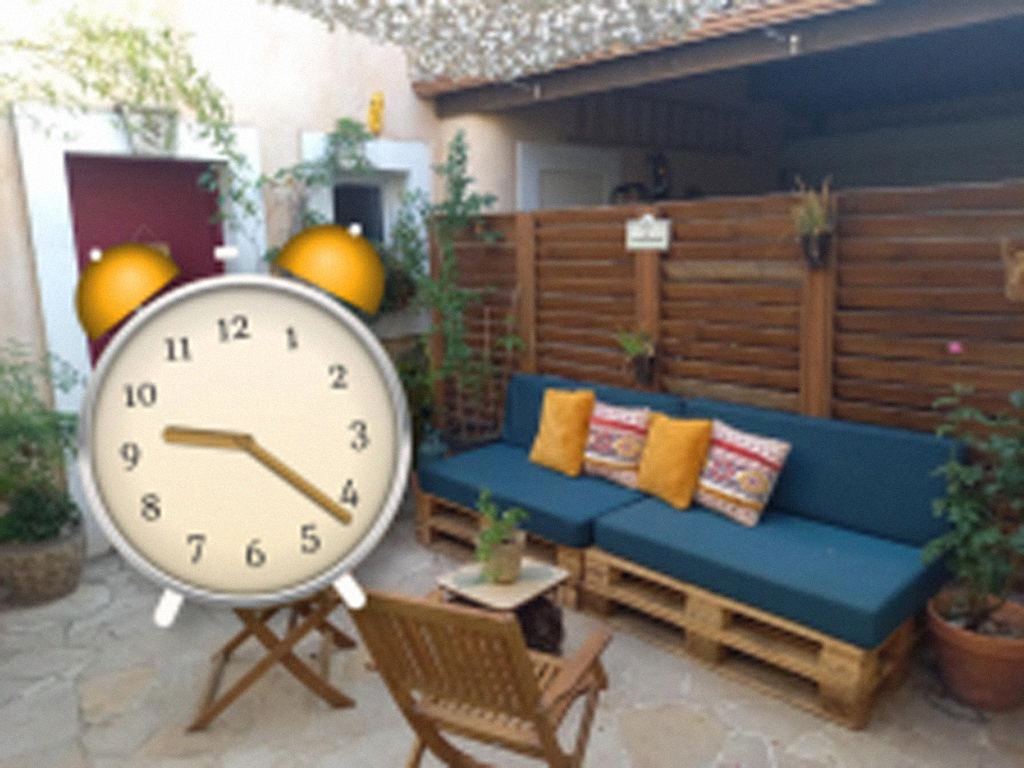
9:22
